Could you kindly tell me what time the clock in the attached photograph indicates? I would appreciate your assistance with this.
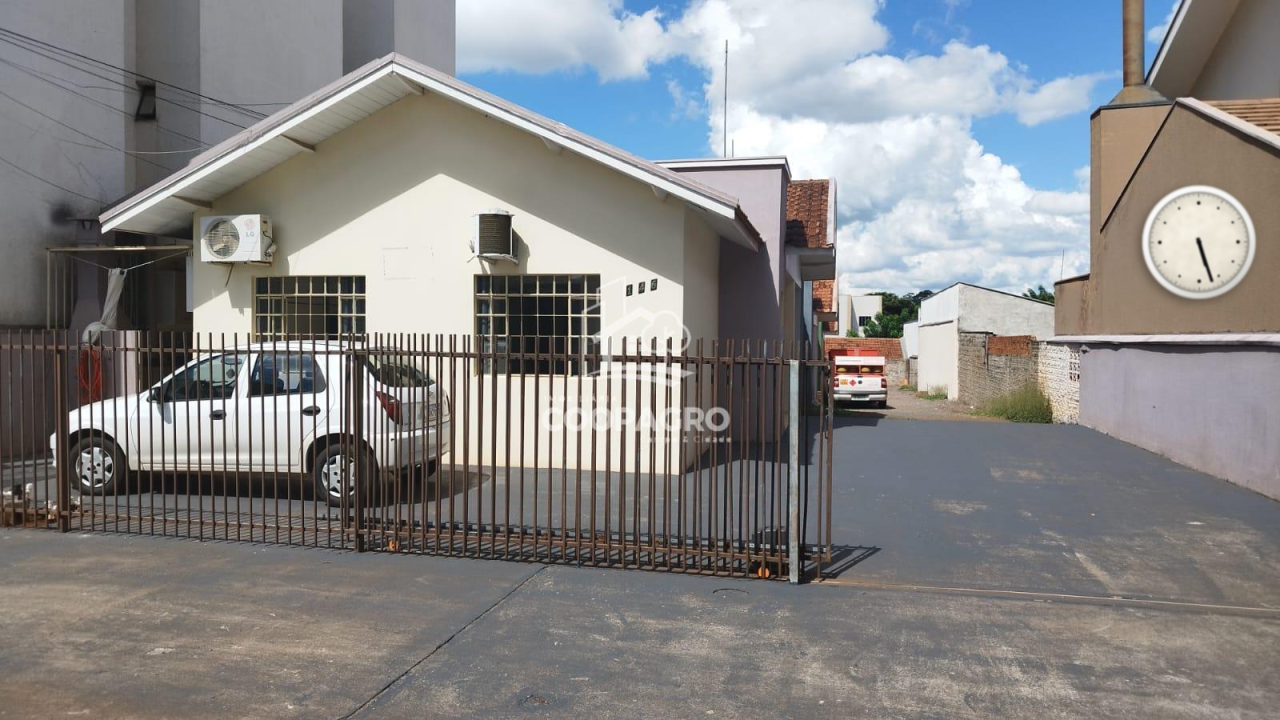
5:27
